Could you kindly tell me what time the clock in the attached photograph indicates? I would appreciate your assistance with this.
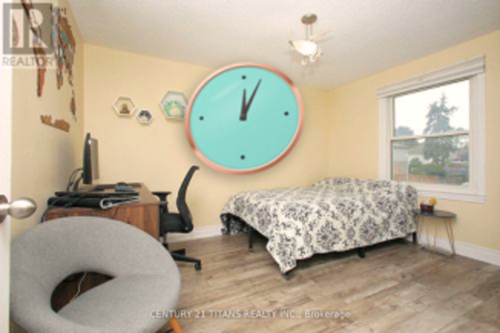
12:04
